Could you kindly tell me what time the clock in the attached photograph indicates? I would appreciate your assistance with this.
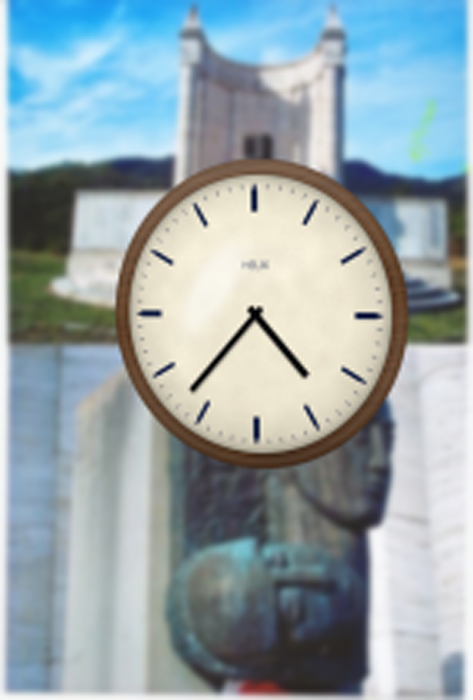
4:37
